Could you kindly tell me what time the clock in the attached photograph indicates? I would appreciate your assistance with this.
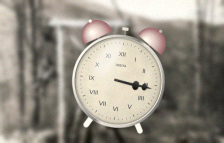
3:16
